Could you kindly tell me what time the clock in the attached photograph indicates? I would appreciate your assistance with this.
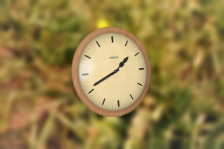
1:41
